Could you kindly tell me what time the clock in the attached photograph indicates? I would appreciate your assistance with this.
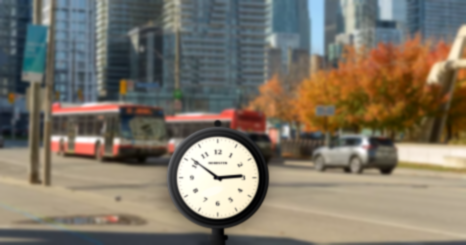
2:51
